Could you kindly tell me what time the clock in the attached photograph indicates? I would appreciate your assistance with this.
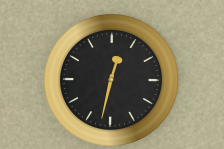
12:32
